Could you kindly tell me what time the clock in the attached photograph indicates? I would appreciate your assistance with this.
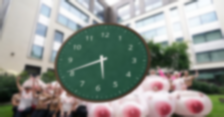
5:41
